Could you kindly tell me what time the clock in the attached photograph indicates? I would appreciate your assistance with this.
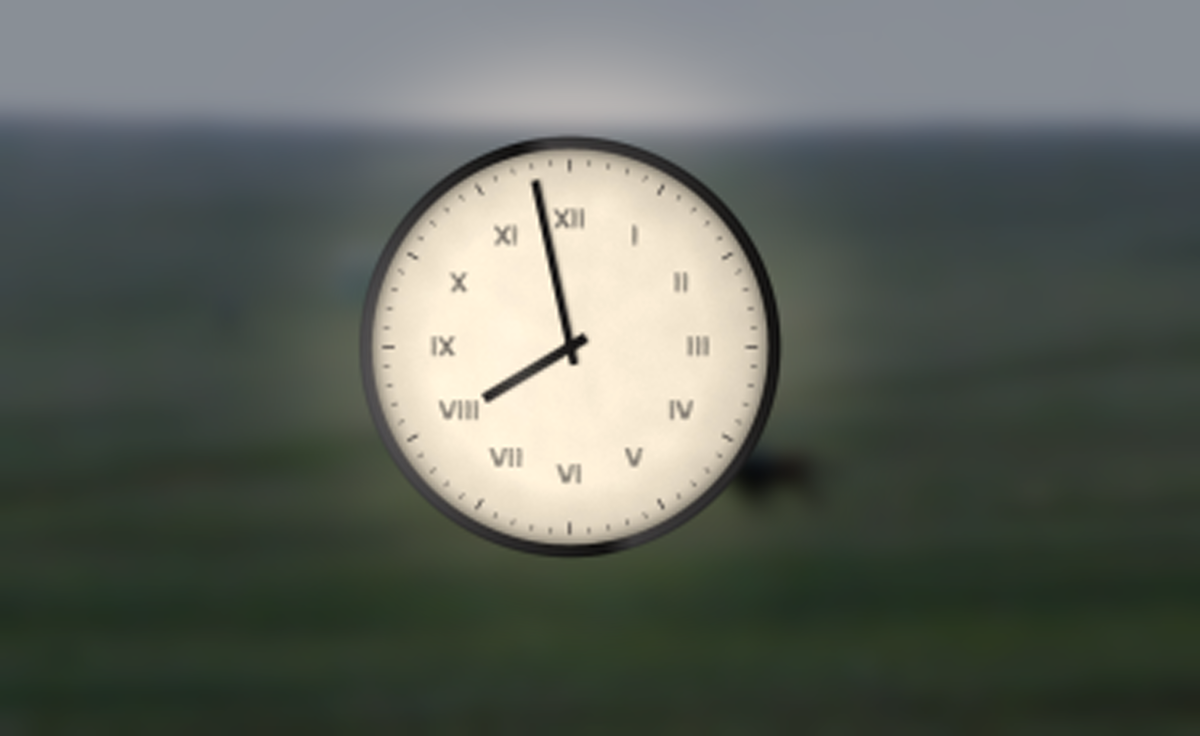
7:58
